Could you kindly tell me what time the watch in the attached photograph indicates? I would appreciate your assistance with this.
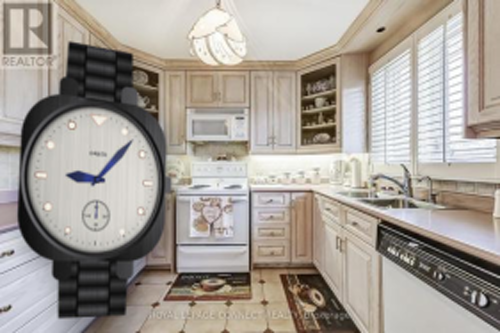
9:07
